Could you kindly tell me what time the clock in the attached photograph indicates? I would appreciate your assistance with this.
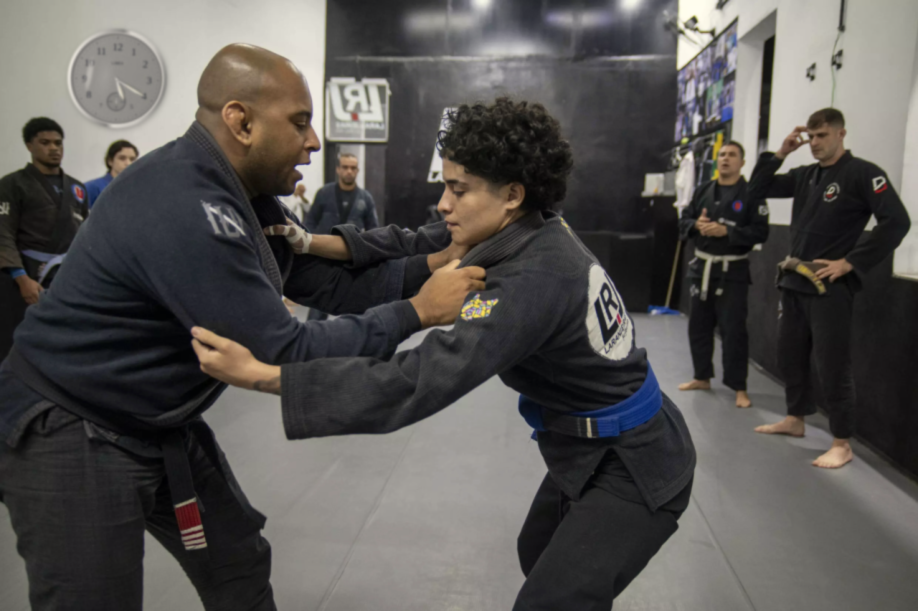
5:20
